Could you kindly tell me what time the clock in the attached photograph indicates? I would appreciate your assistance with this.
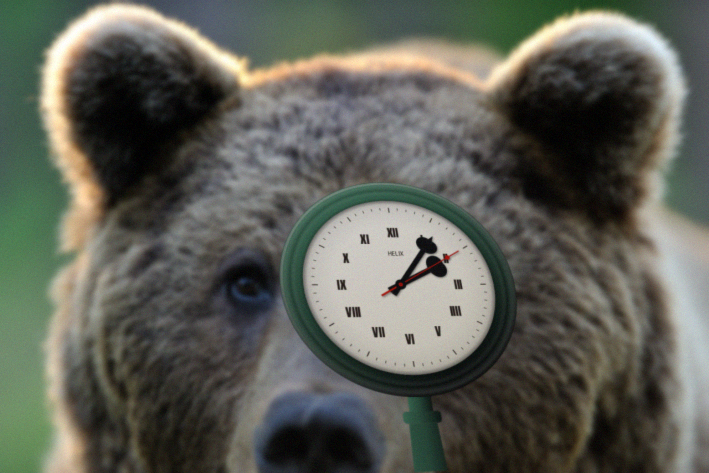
2:06:10
